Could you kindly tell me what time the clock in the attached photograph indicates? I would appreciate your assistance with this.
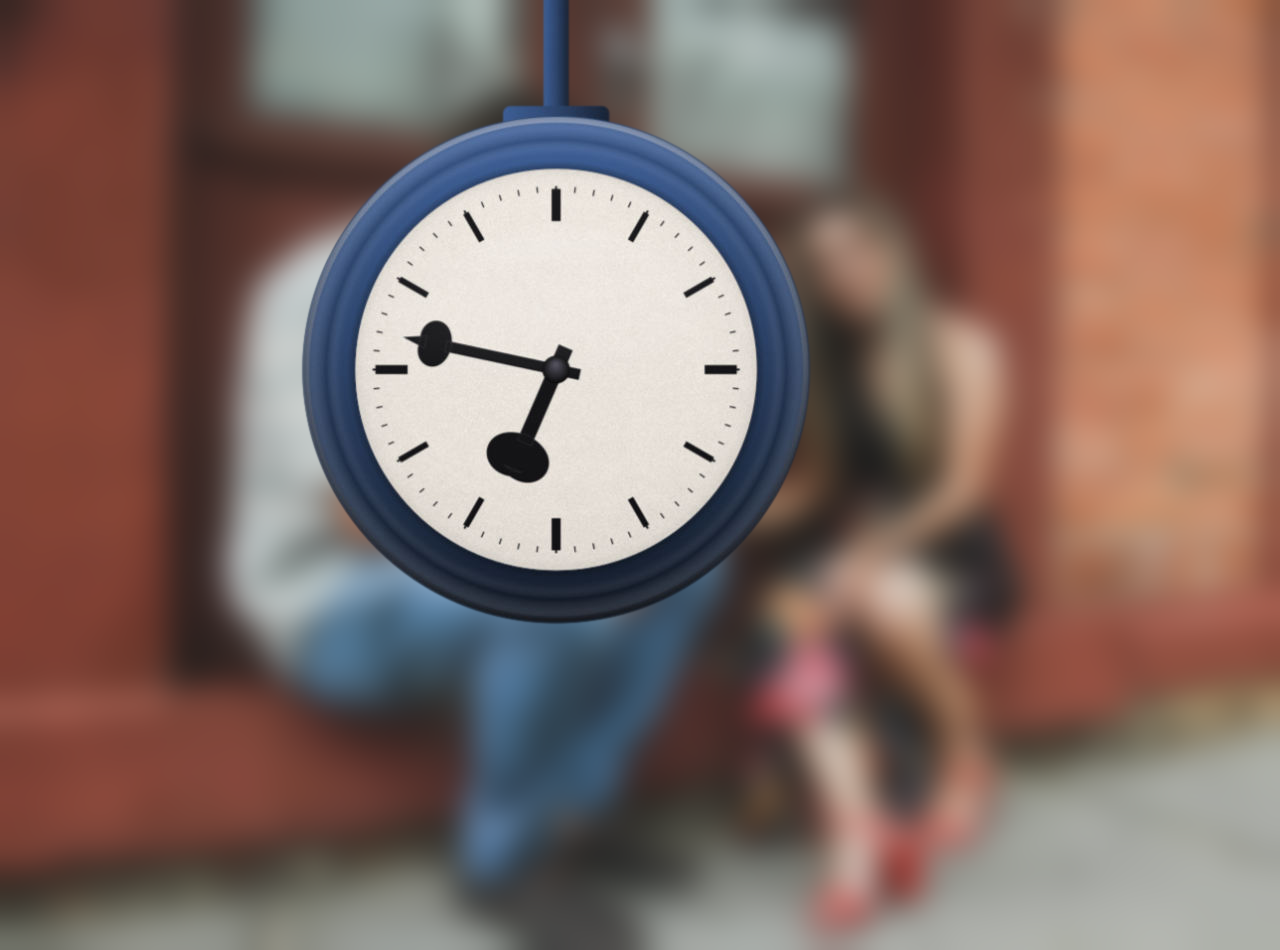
6:47
